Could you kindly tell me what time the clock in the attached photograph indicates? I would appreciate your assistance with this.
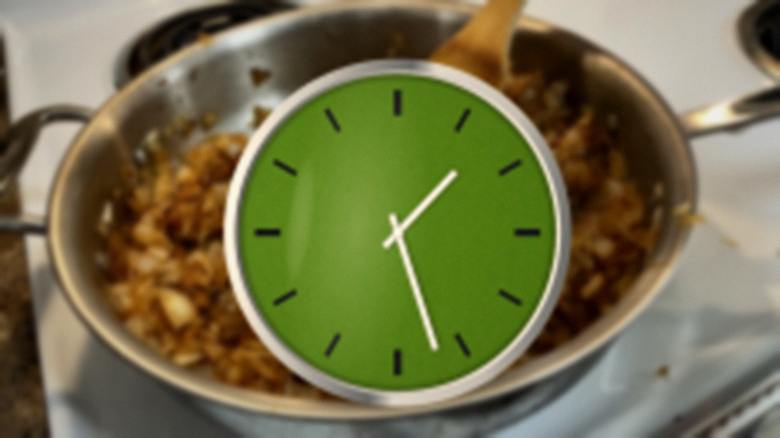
1:27
